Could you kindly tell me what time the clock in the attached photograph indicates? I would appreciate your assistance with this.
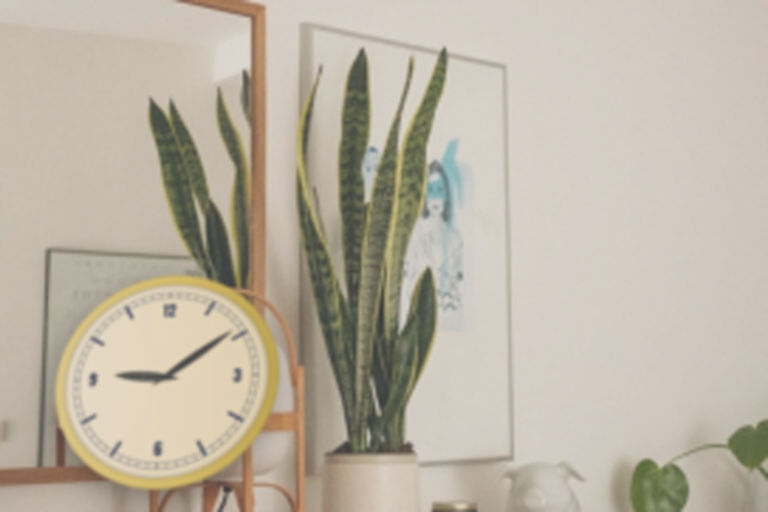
9:09
